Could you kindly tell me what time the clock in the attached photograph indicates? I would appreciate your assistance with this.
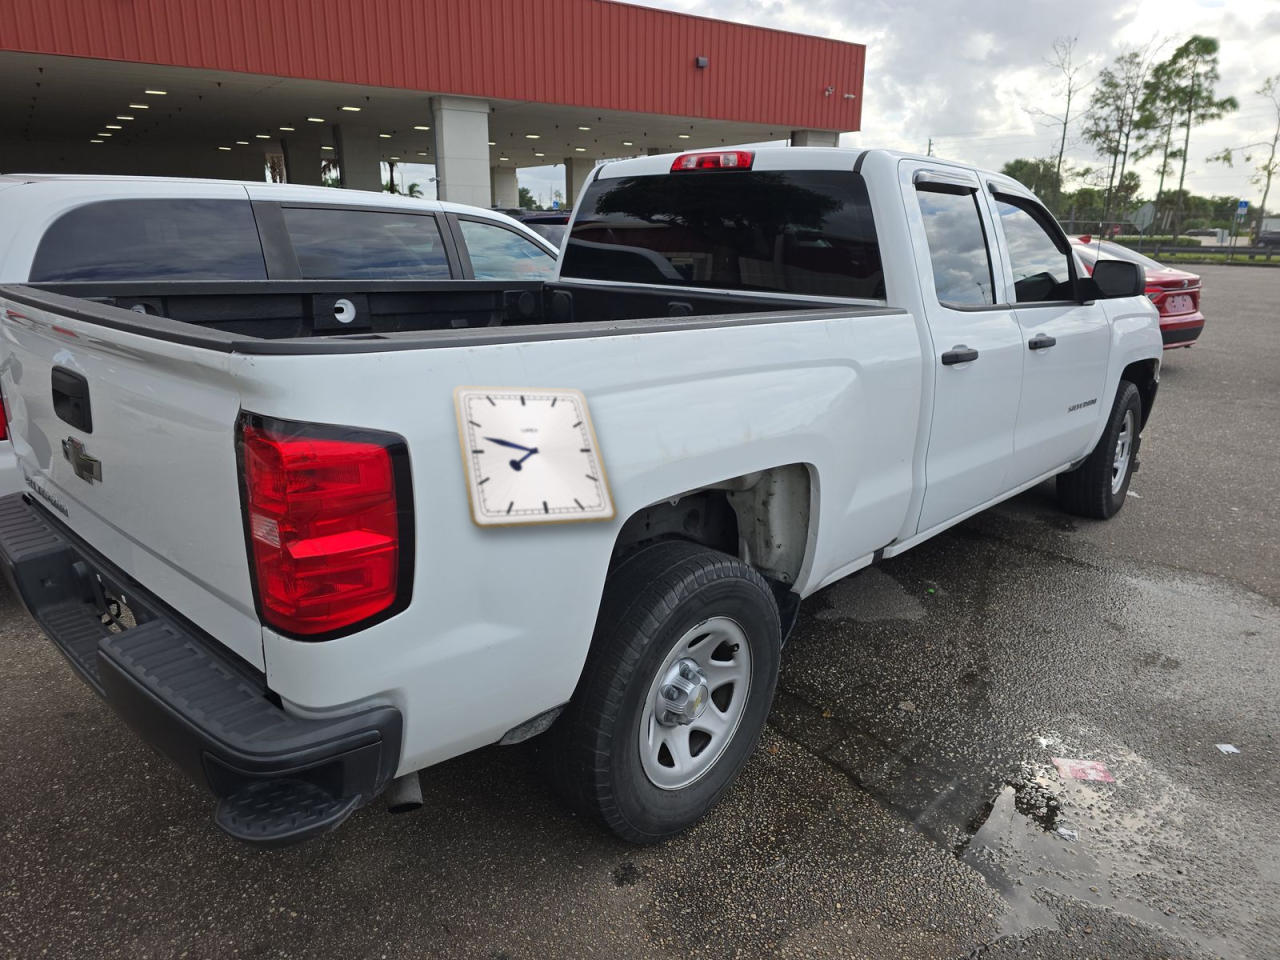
7:48
